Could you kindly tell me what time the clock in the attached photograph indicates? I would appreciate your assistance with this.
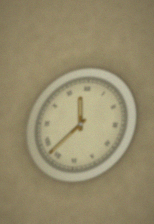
11:37
